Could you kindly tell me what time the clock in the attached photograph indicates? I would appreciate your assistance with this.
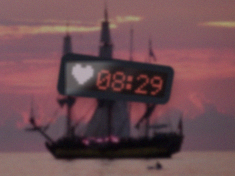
8:29
